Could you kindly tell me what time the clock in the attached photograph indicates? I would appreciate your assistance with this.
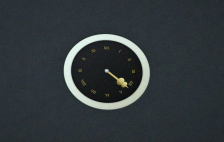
4:22
